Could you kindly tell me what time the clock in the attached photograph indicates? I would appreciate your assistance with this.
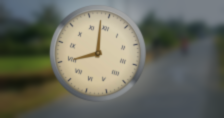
7:58
